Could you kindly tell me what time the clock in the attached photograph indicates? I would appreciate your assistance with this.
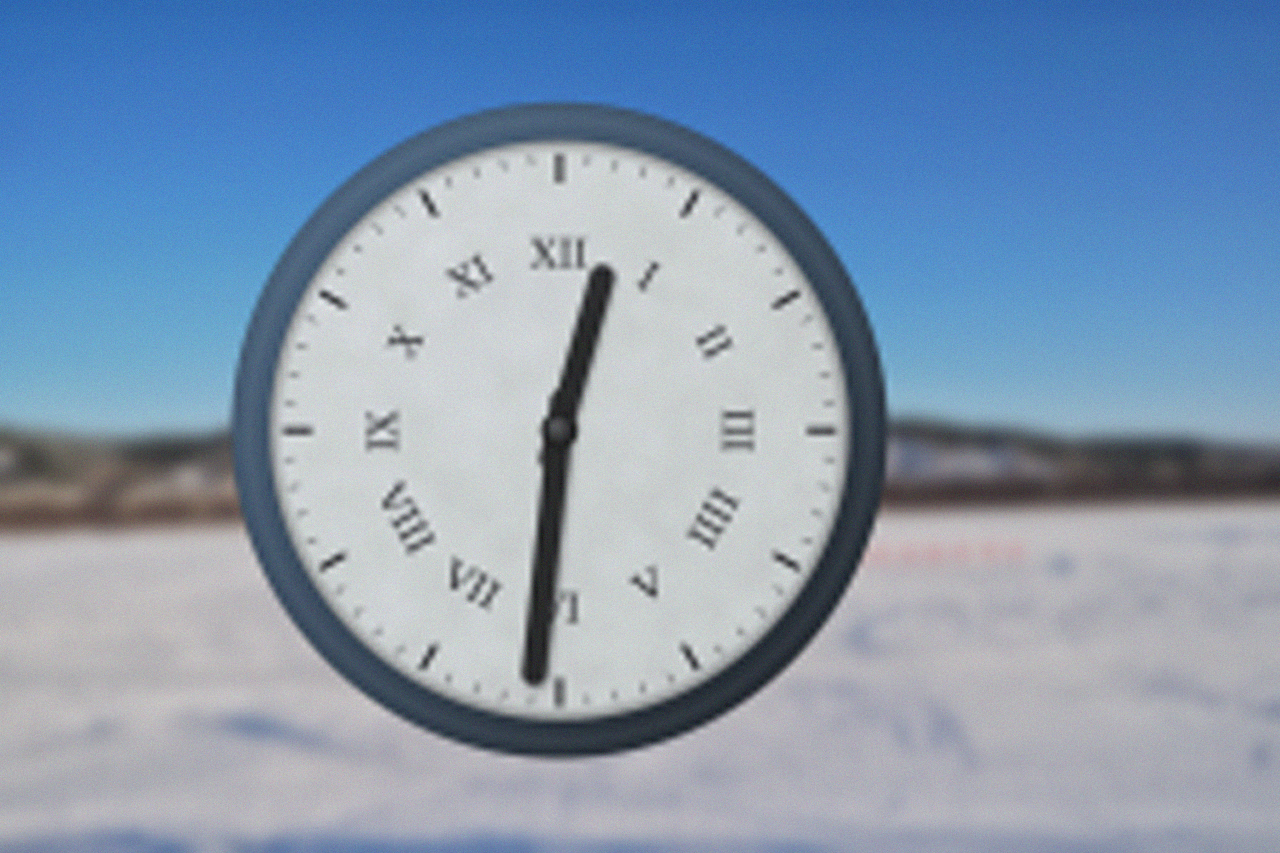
12:31
